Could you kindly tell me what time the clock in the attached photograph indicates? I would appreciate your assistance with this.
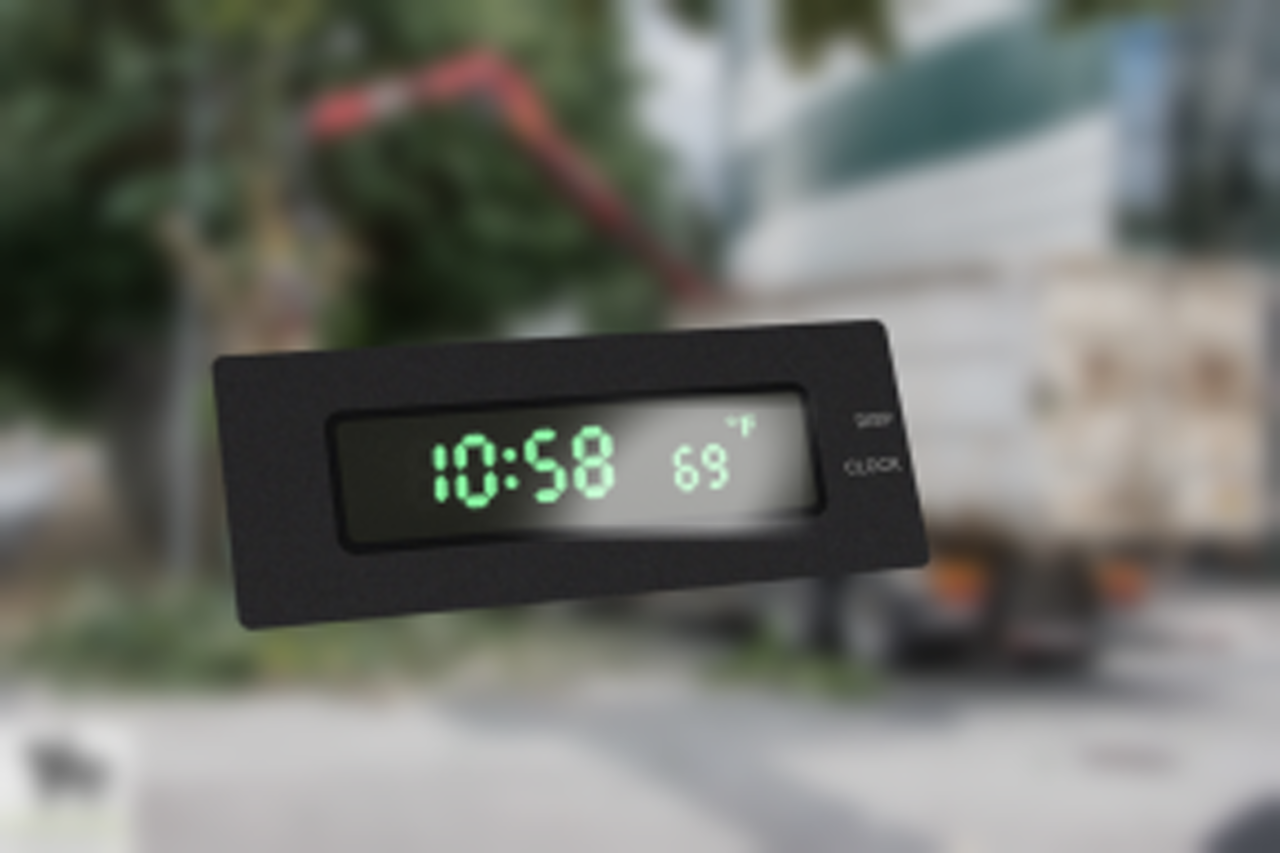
10:58
